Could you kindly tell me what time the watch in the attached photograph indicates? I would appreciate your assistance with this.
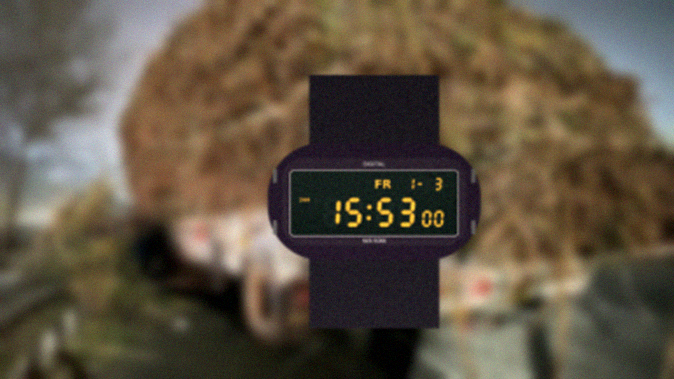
15:53:00
